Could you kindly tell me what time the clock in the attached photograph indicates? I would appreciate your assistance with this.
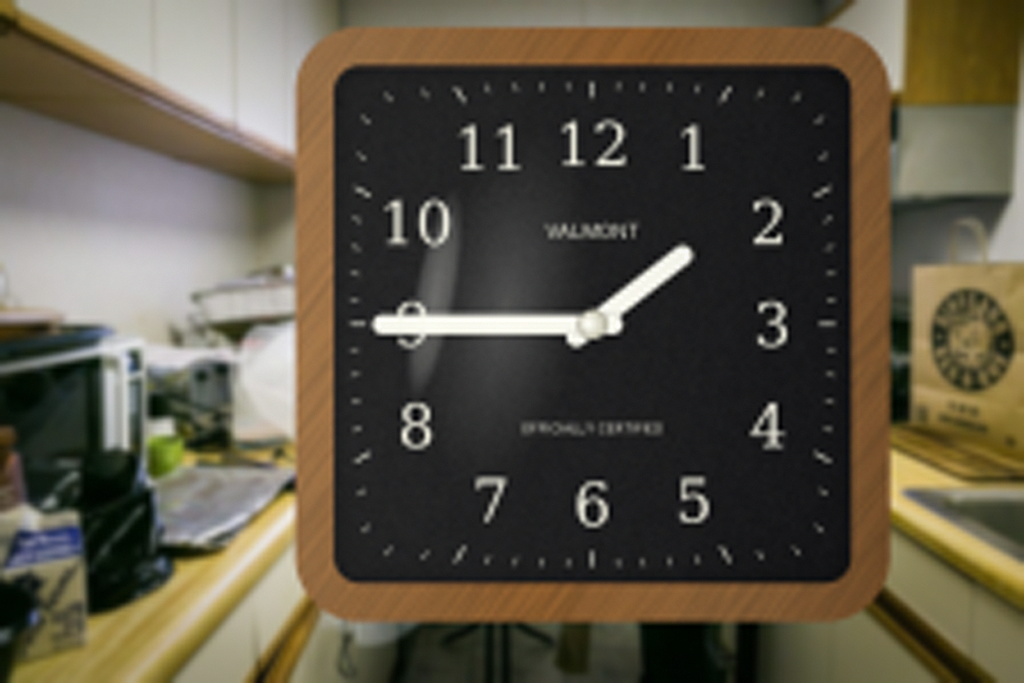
1:45
